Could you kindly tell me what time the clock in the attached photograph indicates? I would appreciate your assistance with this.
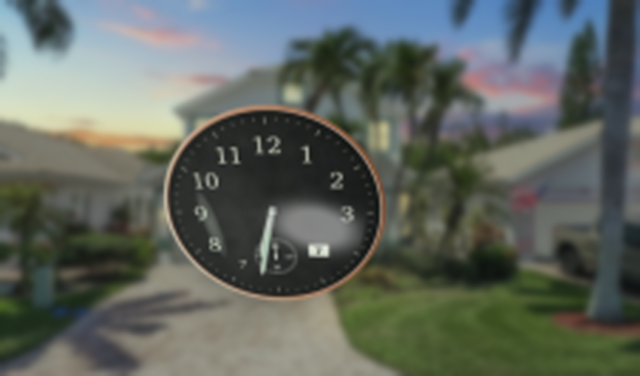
6:32
